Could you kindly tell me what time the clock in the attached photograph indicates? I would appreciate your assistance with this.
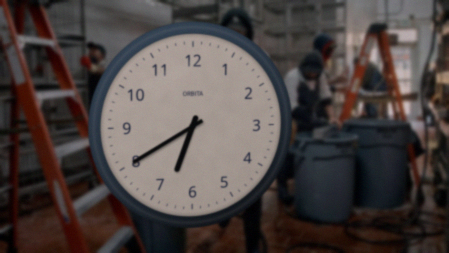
6:40
